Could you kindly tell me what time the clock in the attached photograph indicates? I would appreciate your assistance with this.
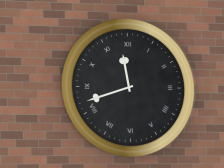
11:42
